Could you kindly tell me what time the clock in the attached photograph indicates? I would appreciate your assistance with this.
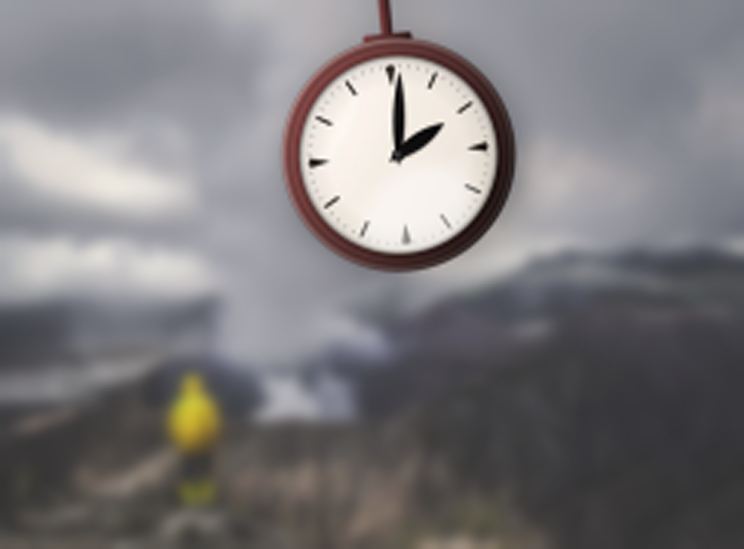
2:01
